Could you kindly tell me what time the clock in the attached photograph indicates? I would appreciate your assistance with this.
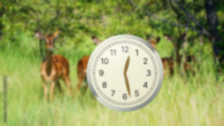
12:28
